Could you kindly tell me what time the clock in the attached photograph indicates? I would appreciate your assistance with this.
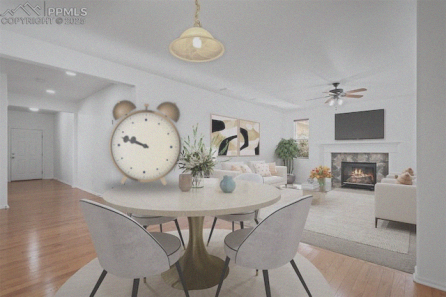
9:48
